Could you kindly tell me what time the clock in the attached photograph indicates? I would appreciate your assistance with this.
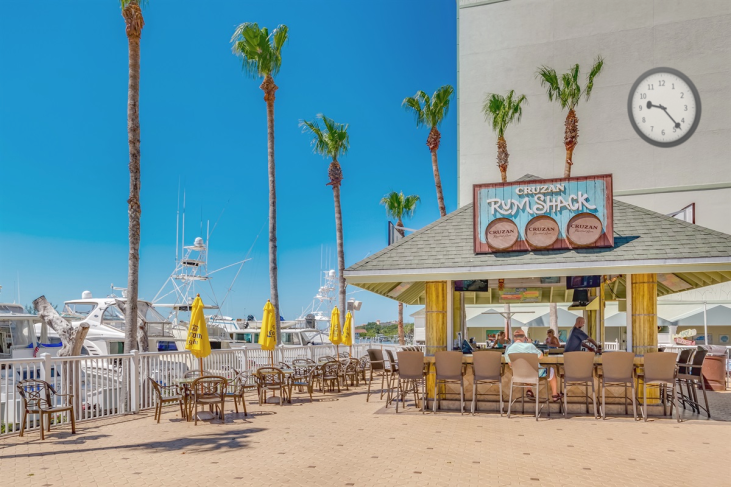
9:23
